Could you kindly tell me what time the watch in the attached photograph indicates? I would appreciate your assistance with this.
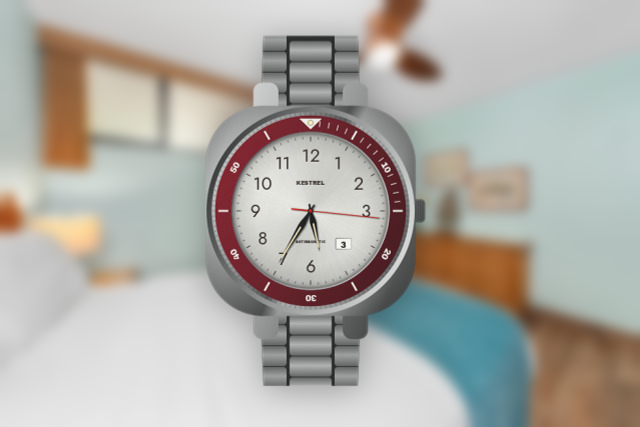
5:35:16
